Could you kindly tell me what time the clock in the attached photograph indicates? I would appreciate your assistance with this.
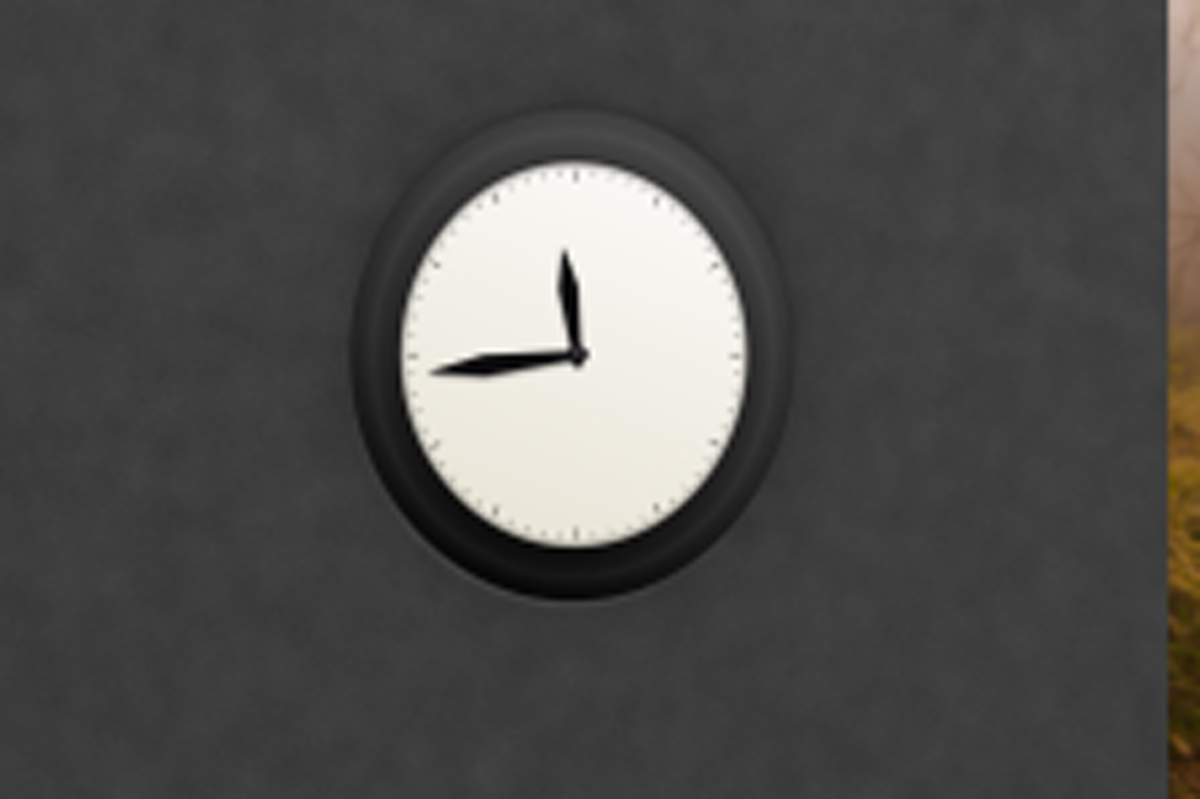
11:44
